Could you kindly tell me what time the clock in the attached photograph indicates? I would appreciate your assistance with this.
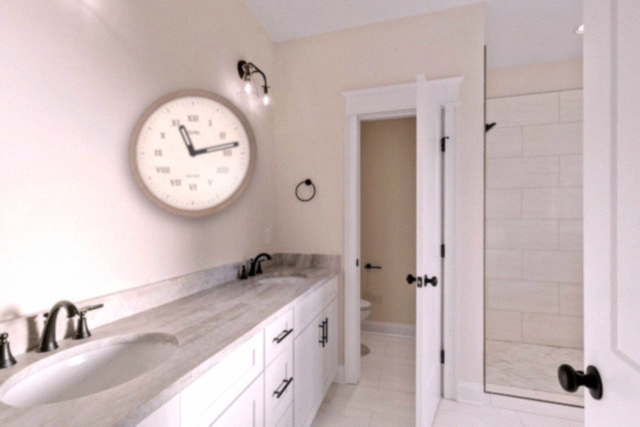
11:13
